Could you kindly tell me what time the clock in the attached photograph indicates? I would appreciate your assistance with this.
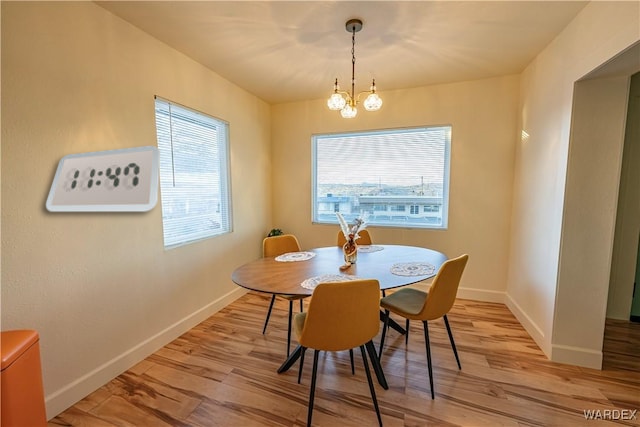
11:47
